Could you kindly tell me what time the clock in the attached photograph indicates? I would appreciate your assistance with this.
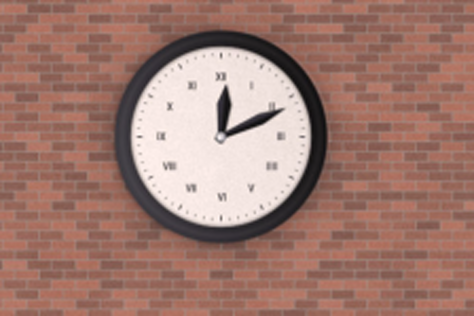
12:11
